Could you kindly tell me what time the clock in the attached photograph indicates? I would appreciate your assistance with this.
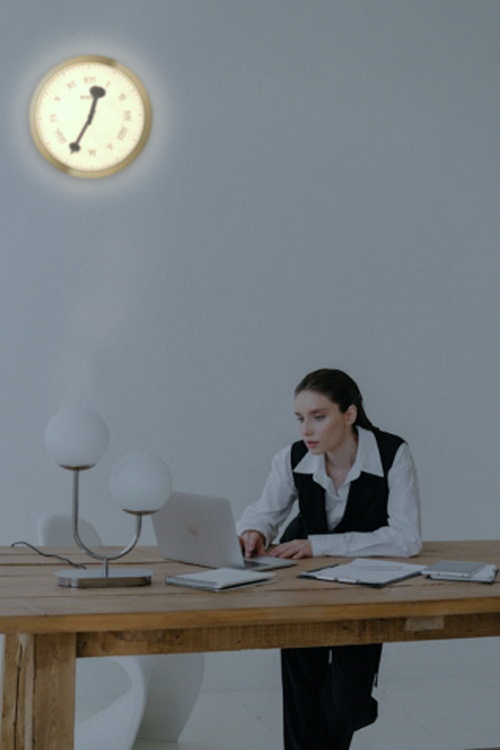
12:35
